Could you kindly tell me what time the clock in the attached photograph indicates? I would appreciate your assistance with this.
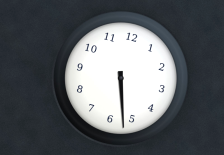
5:27
